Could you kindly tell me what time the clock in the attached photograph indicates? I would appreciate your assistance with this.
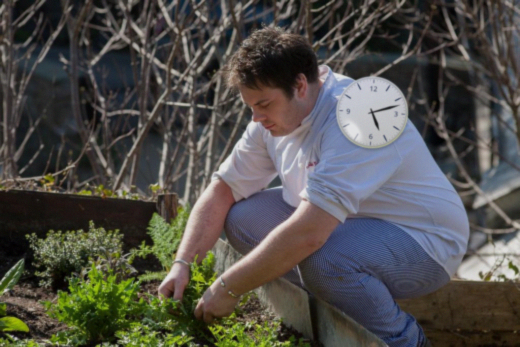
5:12
